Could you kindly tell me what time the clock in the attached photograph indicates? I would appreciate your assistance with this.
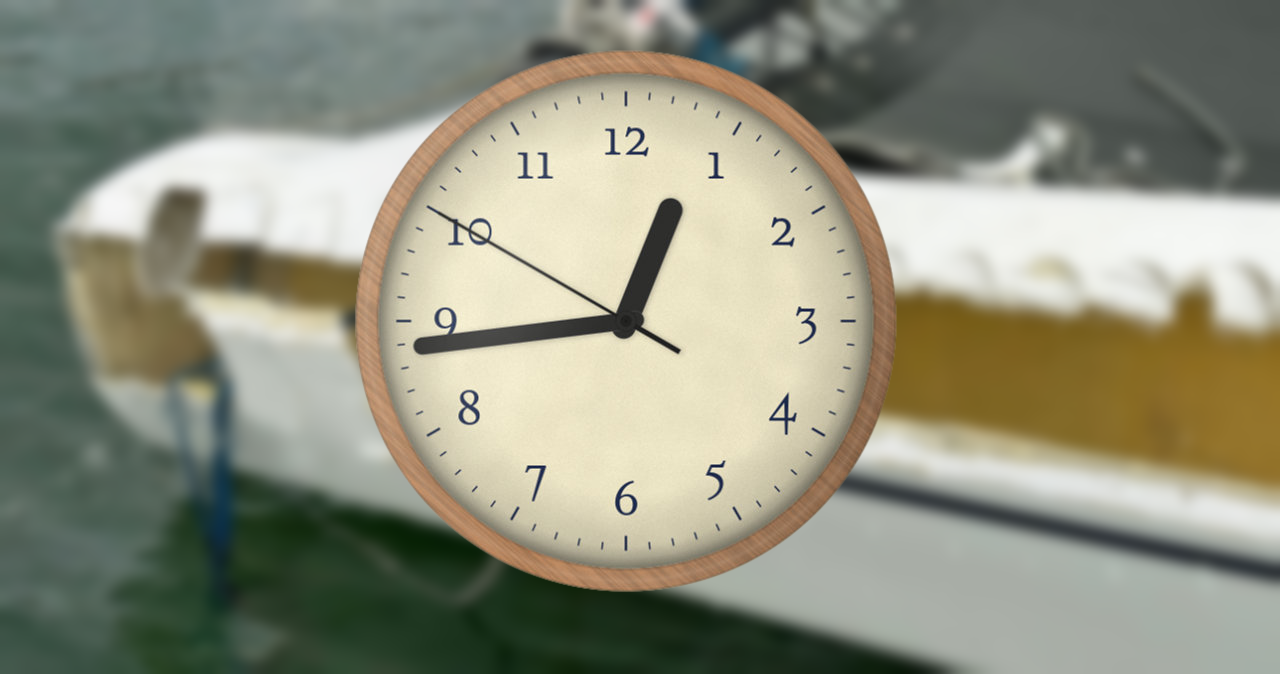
12:43:50
